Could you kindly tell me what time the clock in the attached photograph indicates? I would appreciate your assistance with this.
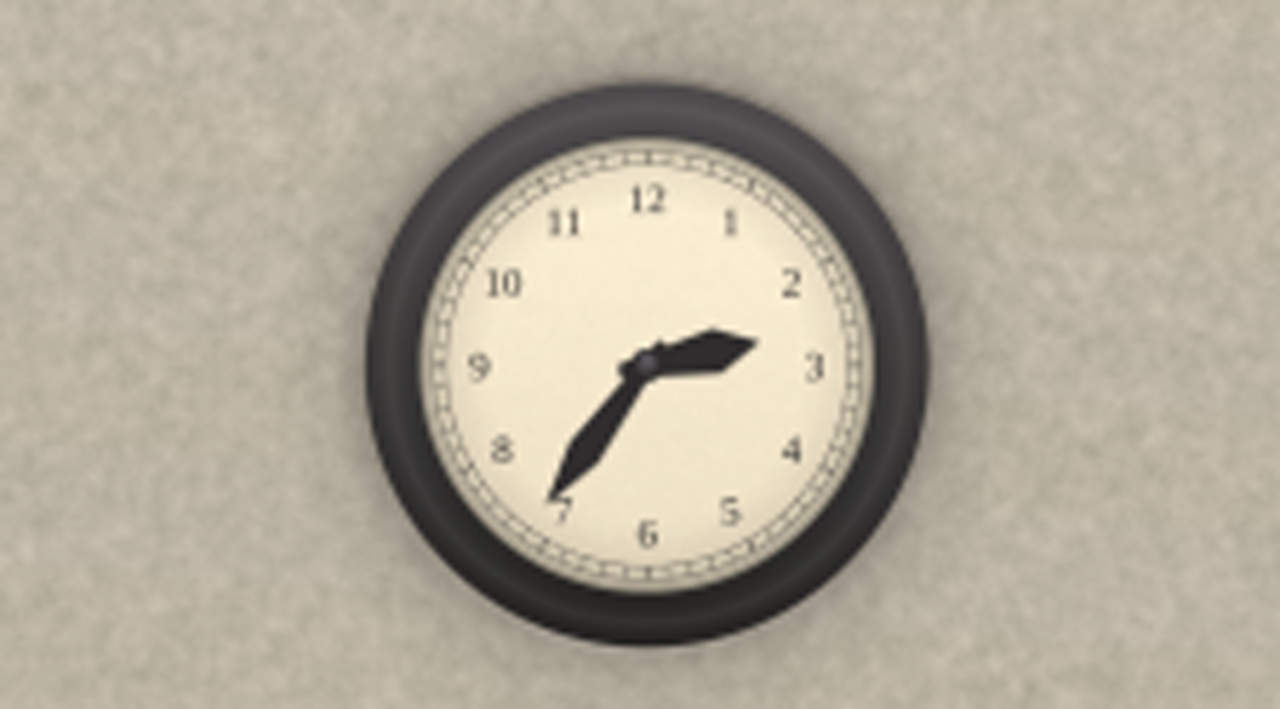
2:36
